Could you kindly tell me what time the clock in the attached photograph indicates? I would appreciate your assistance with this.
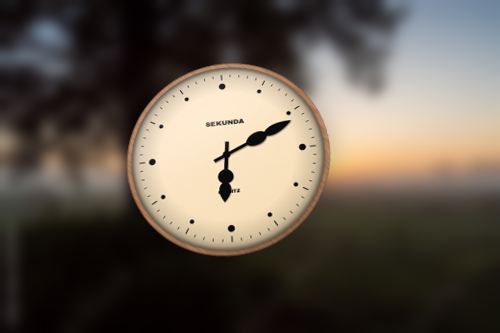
6:11
